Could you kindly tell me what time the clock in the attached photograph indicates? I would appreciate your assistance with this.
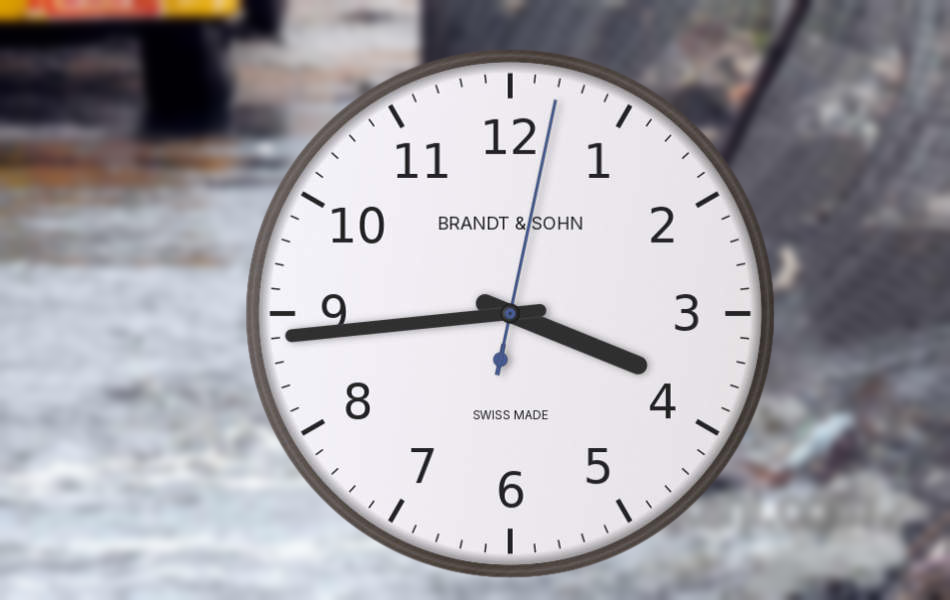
3:44:02
